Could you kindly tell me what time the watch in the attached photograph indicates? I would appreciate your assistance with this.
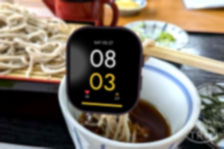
8:03
